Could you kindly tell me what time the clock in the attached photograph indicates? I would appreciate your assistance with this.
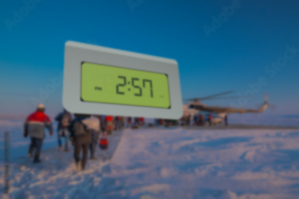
2:57
